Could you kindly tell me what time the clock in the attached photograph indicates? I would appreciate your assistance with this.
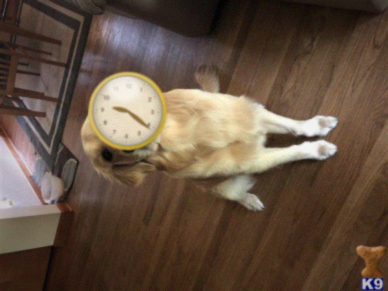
9:21
